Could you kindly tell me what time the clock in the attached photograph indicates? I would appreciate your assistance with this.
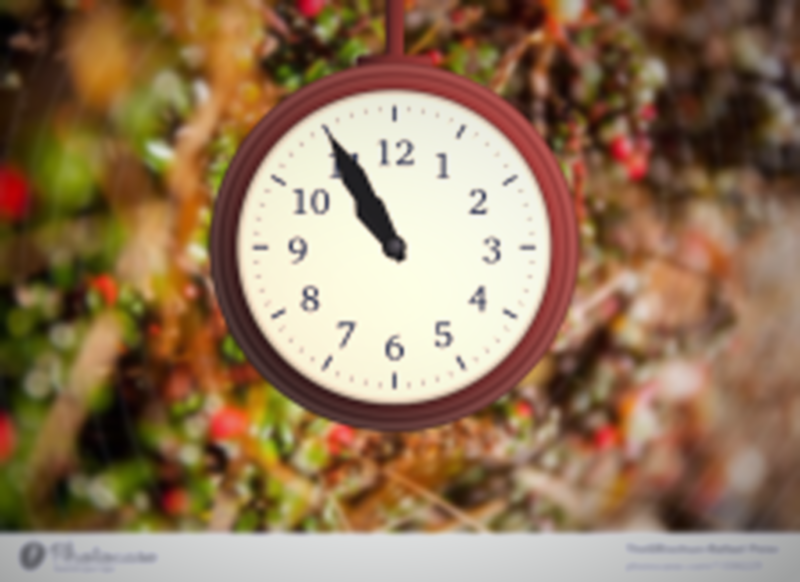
10:55
